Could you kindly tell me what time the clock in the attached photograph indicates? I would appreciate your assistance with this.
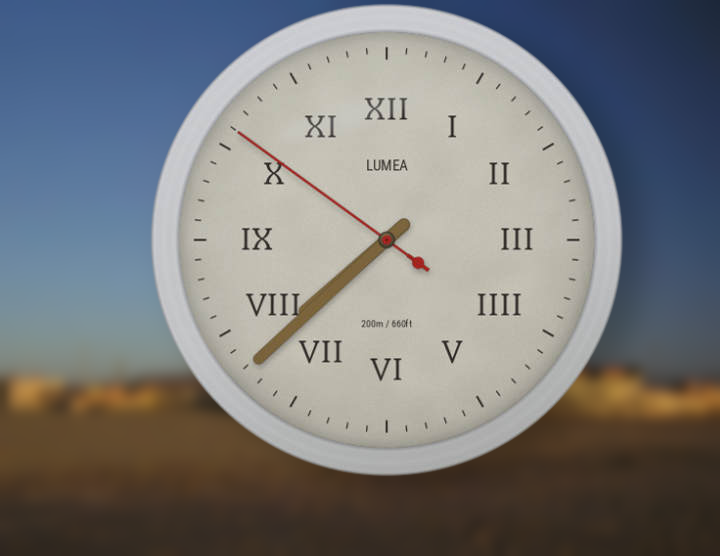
7:37:51
